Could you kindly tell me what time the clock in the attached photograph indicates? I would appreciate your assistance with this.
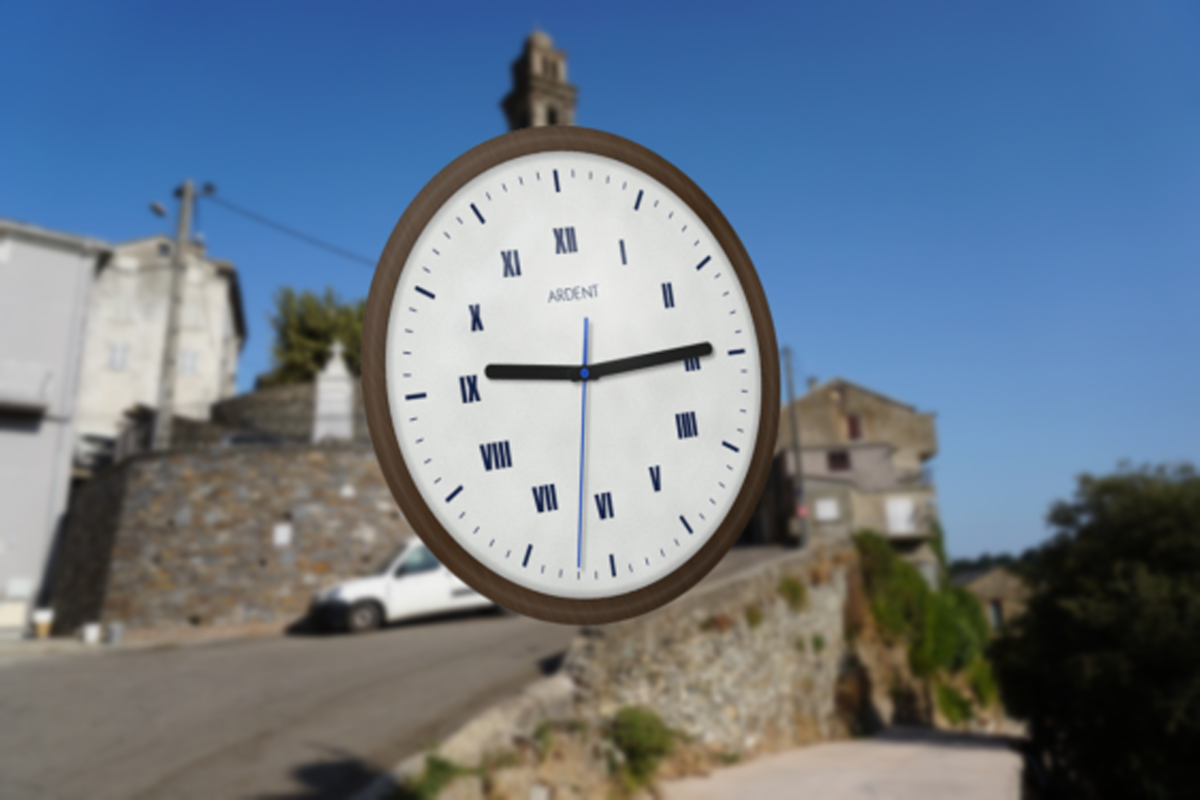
9:14:32
